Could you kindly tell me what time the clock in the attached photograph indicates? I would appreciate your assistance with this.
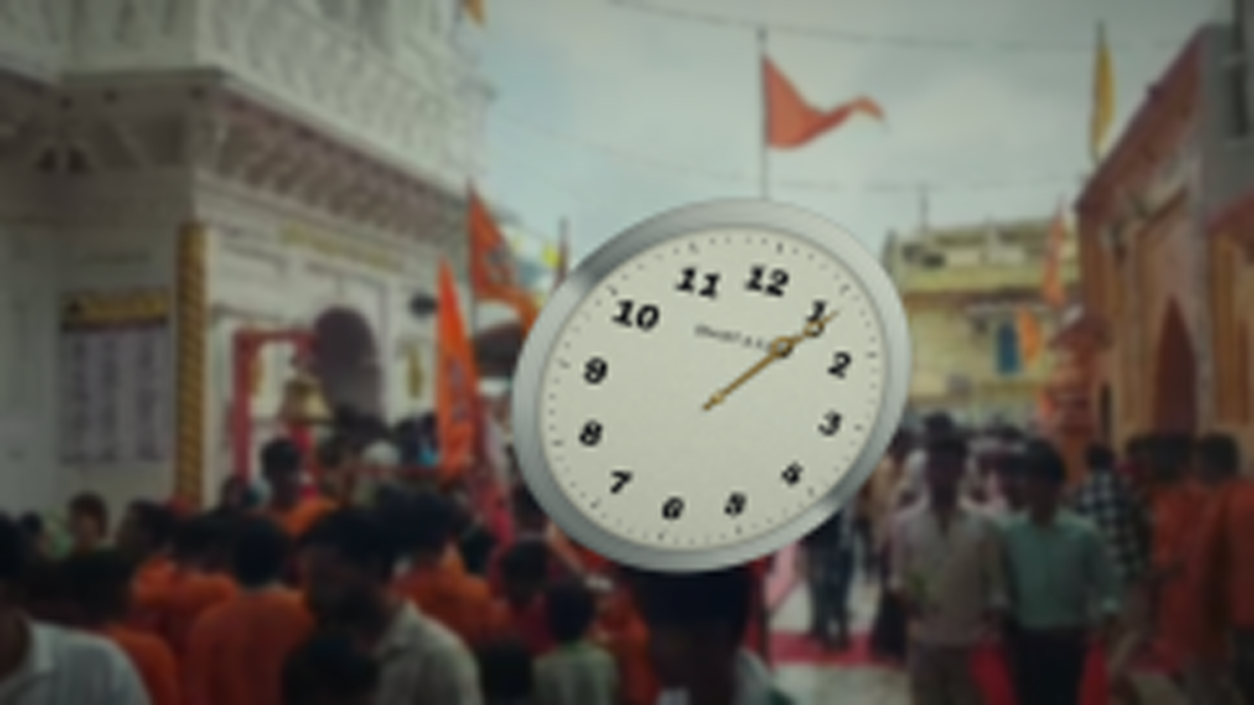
1:06
